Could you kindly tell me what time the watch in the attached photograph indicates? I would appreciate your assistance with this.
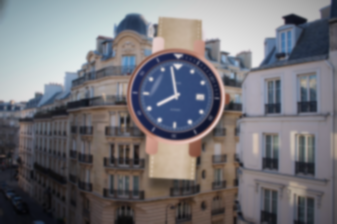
7:58
